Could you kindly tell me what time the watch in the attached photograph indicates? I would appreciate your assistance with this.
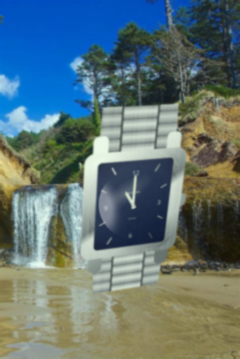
11:00
